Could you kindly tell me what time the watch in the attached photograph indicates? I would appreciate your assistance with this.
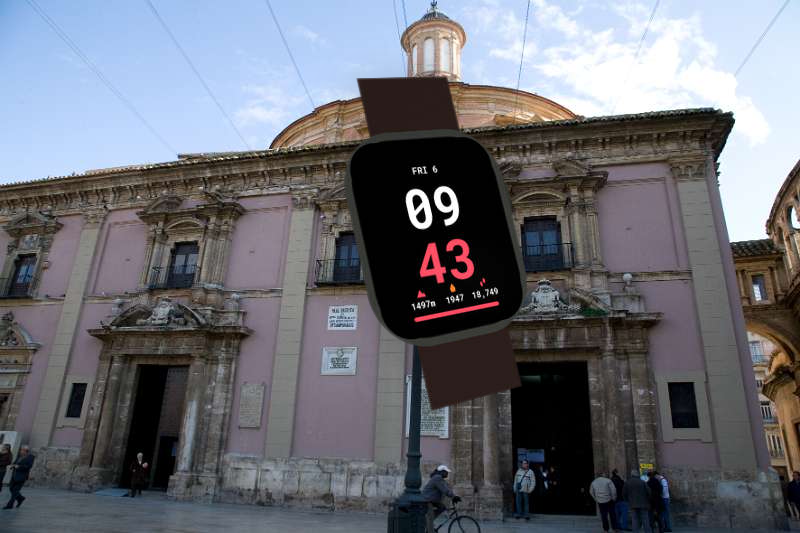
9:43
